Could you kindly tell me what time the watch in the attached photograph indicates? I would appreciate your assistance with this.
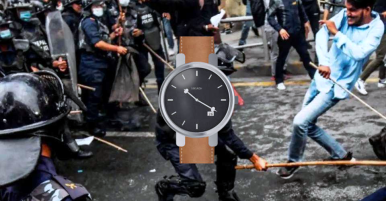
10:20
